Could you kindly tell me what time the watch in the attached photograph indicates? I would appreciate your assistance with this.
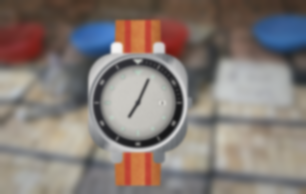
7:04
